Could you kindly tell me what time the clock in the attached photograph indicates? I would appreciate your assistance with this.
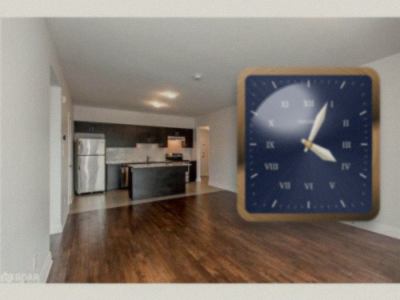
4:04
